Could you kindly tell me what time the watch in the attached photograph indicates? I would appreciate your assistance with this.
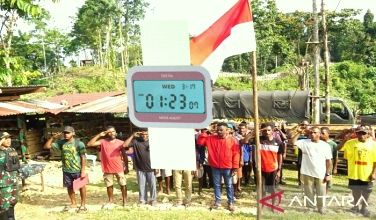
1:23:07
